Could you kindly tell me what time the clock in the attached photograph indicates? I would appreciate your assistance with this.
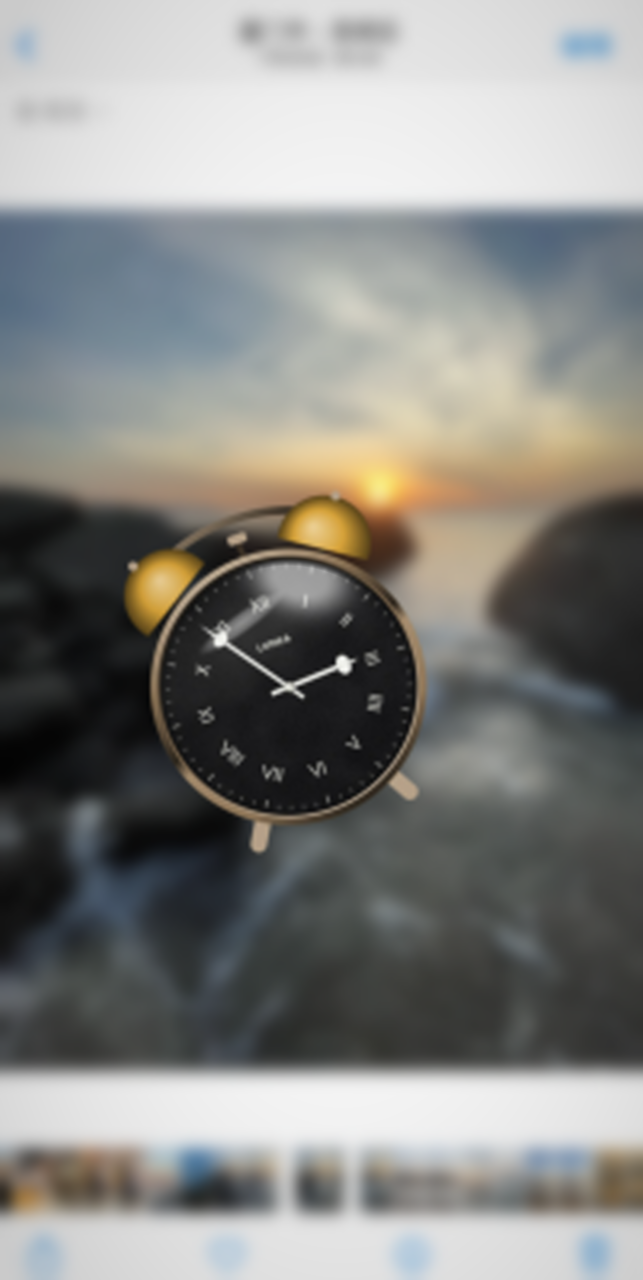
2:54
